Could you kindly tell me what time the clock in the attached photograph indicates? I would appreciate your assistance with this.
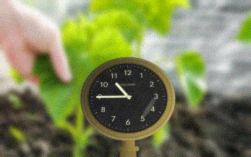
10:45
